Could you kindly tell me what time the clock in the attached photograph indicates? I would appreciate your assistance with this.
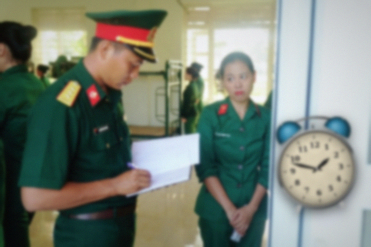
1:48
